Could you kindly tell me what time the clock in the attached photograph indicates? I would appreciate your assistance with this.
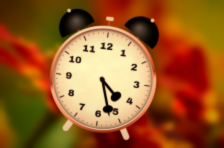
4:27
